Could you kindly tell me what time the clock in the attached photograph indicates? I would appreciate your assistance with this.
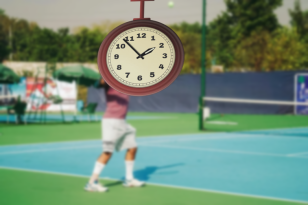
1:53
